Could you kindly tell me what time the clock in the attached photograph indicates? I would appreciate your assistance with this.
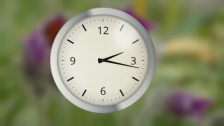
2:17
